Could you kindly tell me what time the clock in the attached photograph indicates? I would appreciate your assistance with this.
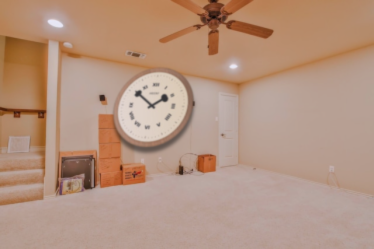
1:51
